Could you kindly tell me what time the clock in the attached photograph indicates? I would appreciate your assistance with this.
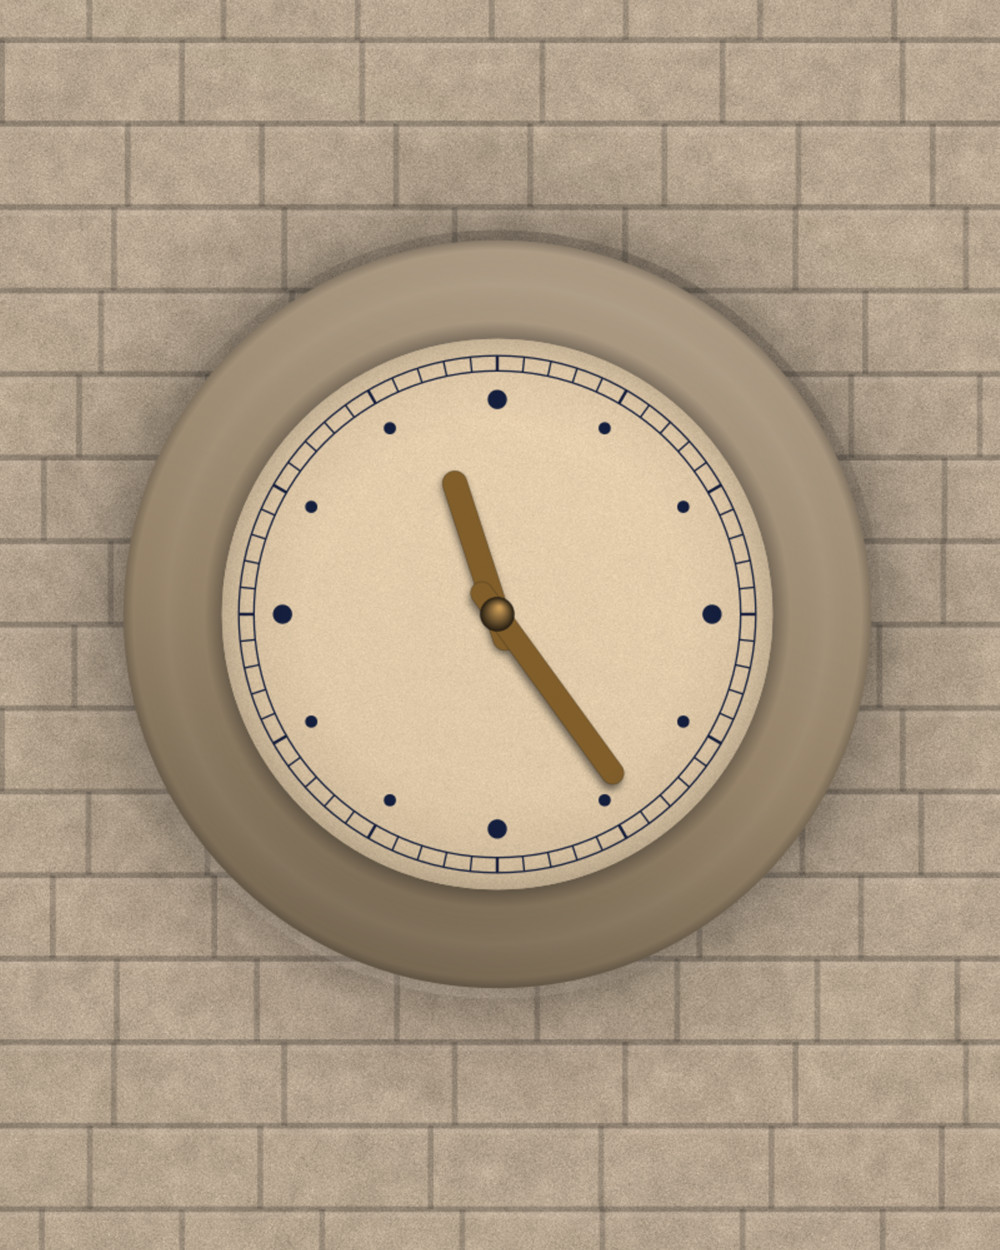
11:24
